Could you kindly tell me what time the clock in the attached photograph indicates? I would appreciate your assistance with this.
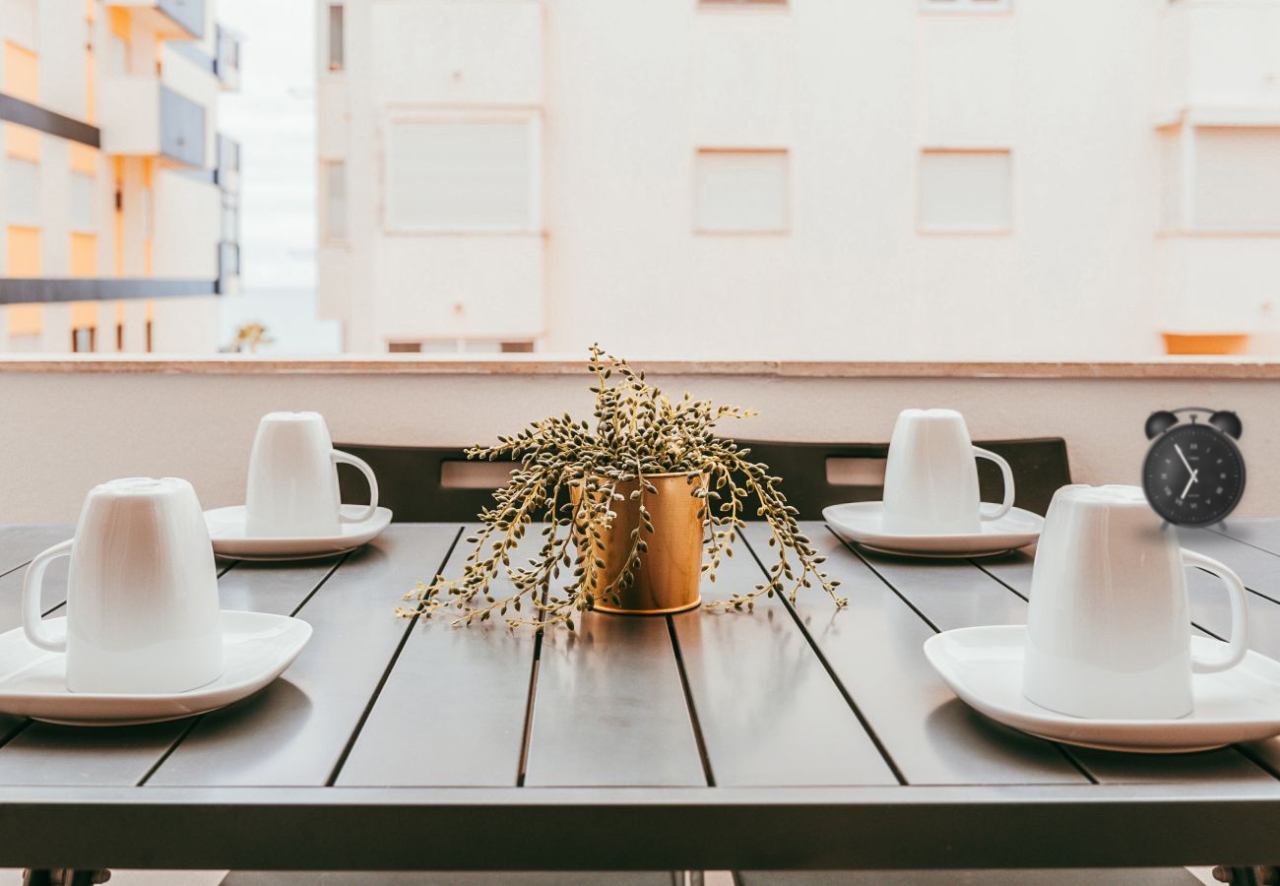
6:55
